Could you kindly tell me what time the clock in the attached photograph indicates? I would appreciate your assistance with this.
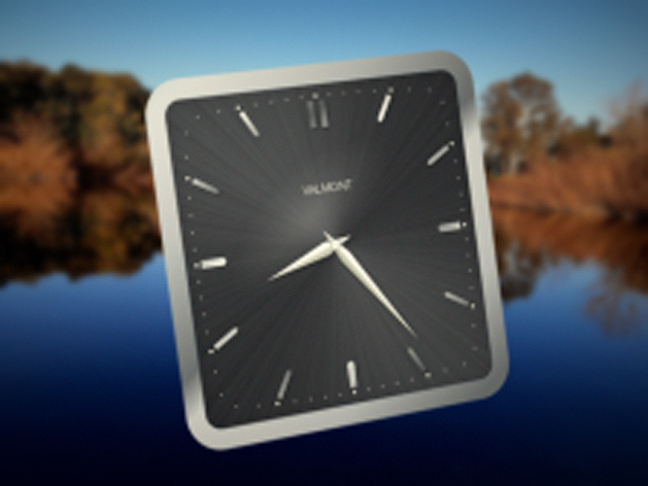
8:24
